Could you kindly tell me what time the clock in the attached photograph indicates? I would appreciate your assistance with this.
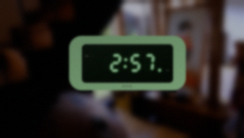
2:57
